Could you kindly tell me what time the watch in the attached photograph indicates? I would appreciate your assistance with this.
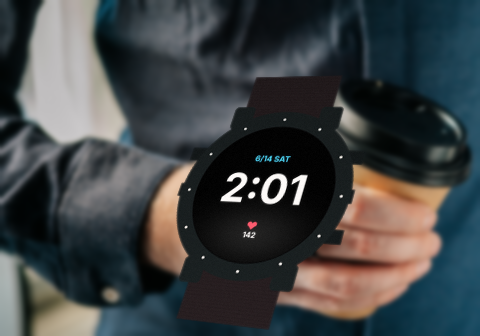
2:01
